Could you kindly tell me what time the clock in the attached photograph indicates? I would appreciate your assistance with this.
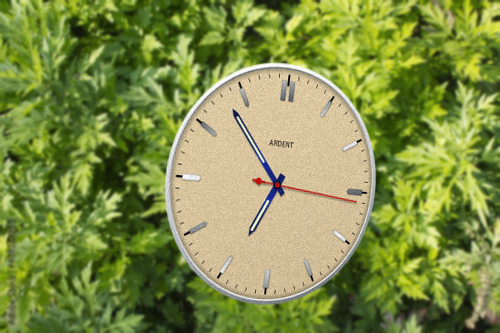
6:53:16
